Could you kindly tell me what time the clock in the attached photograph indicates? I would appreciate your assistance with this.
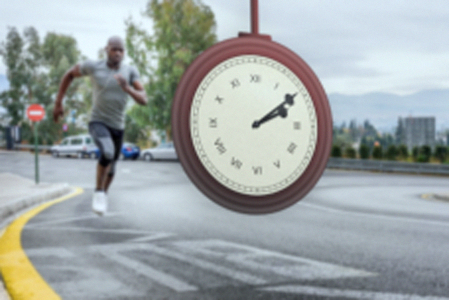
2:09
